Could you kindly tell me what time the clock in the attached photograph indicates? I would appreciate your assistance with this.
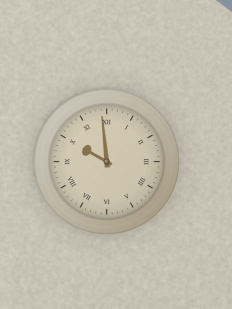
9:59
